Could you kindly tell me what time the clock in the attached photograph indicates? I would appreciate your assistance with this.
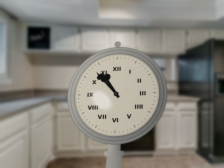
10:53
